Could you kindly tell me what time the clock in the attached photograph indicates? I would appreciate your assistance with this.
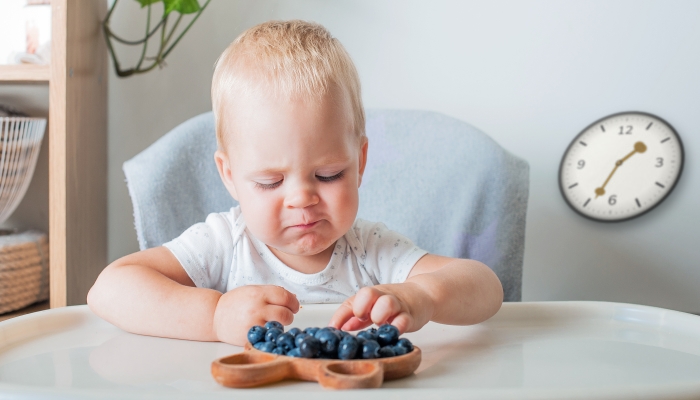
1:34
